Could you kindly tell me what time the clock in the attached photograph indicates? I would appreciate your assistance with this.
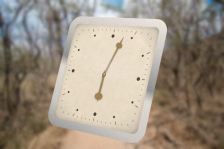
6:03
